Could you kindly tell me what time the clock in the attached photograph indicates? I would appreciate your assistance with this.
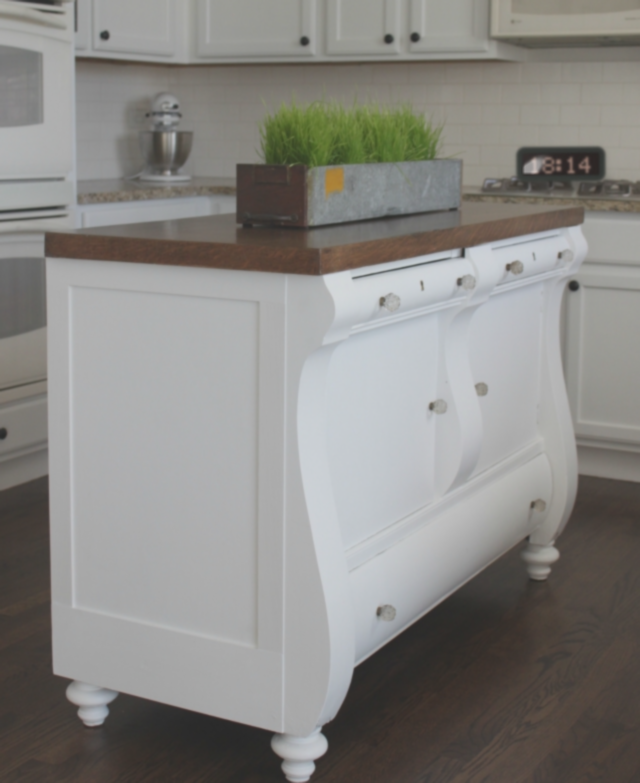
18:14
